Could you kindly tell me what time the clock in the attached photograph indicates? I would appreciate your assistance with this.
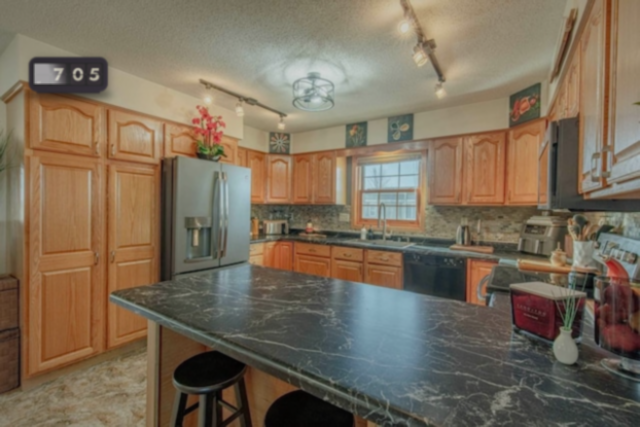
7:05
